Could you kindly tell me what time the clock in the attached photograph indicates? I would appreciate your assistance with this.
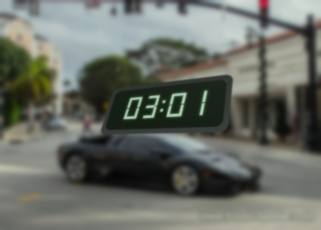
3:01
